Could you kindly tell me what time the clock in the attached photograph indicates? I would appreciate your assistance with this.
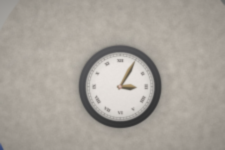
3:05
